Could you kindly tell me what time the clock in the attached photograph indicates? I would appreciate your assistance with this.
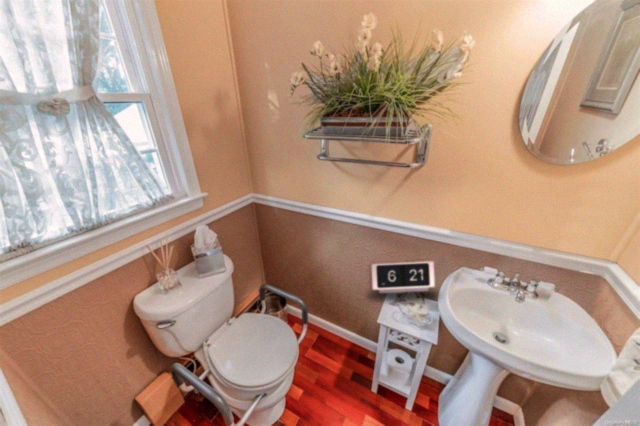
6:21
